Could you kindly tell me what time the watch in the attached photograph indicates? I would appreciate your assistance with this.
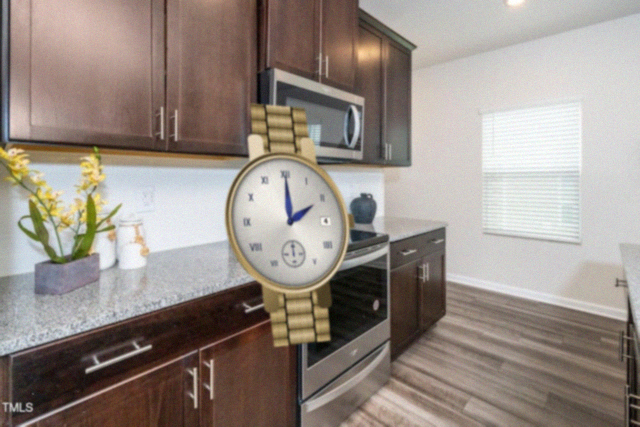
2:00
